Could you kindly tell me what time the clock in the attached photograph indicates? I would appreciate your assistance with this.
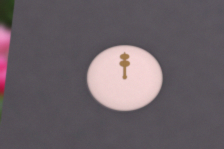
12:00
